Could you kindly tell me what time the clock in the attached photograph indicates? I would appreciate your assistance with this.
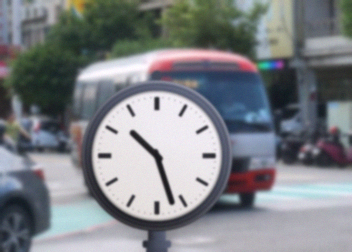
10:27
